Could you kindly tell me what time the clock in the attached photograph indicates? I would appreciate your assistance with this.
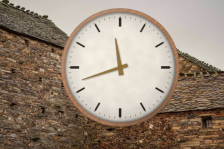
11:42
